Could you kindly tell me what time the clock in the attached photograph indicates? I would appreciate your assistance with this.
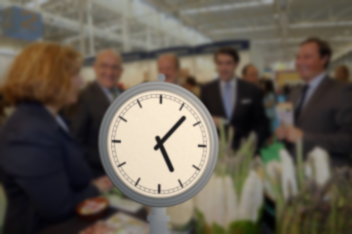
5:07
